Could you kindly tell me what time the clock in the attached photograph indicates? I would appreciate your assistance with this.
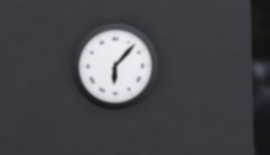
6:07
